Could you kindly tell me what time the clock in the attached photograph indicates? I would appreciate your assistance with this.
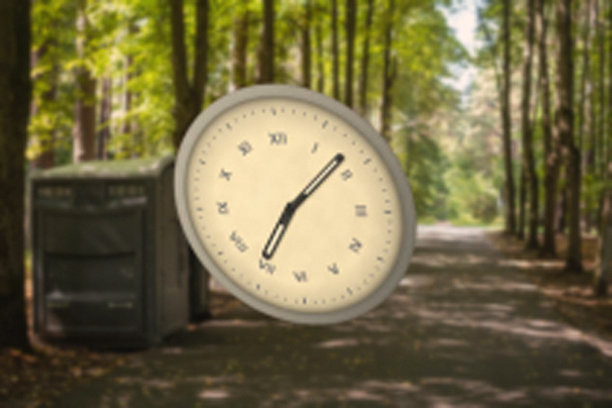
7:08
